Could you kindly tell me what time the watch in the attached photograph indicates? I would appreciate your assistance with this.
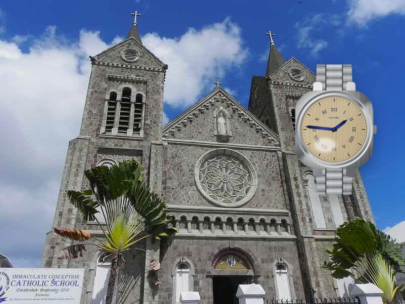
1:46
